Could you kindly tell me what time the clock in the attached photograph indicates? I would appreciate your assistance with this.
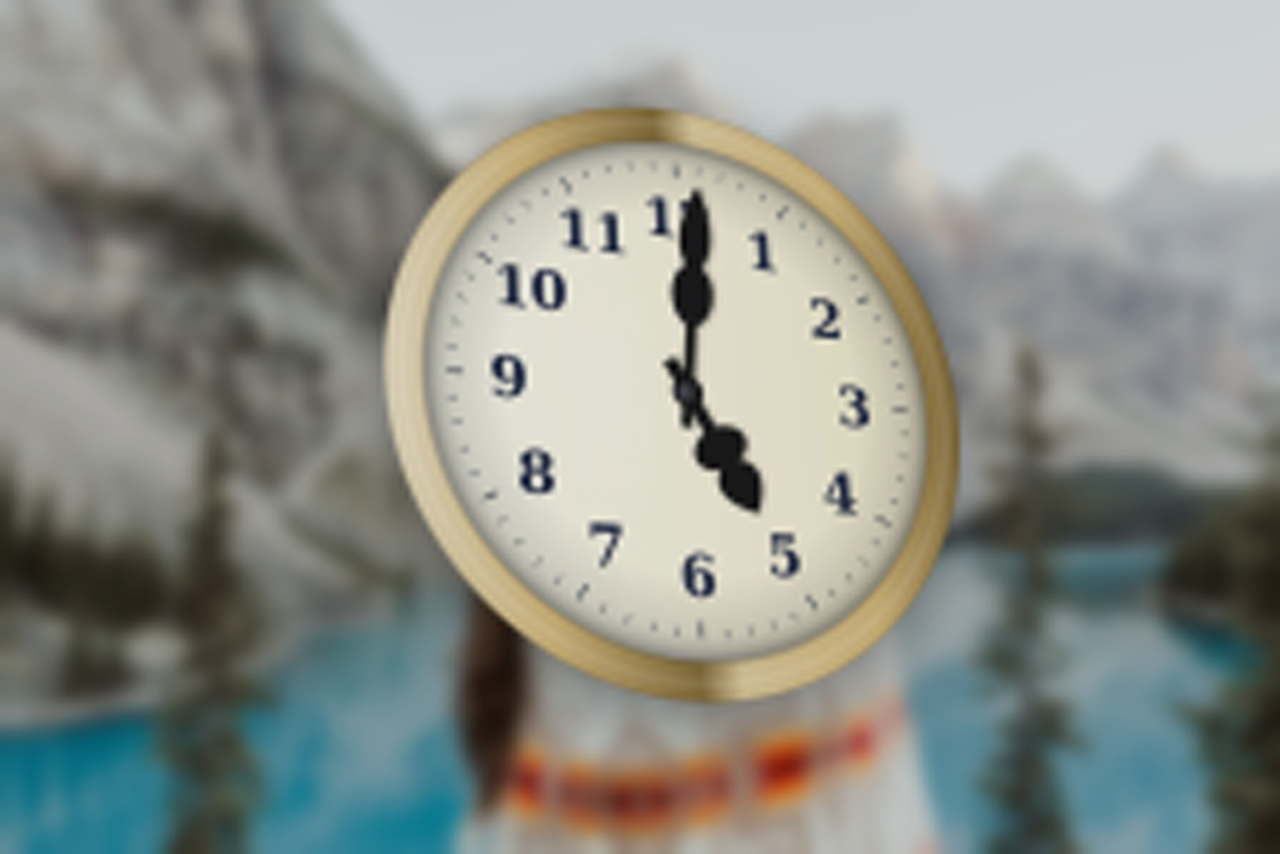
5:01
